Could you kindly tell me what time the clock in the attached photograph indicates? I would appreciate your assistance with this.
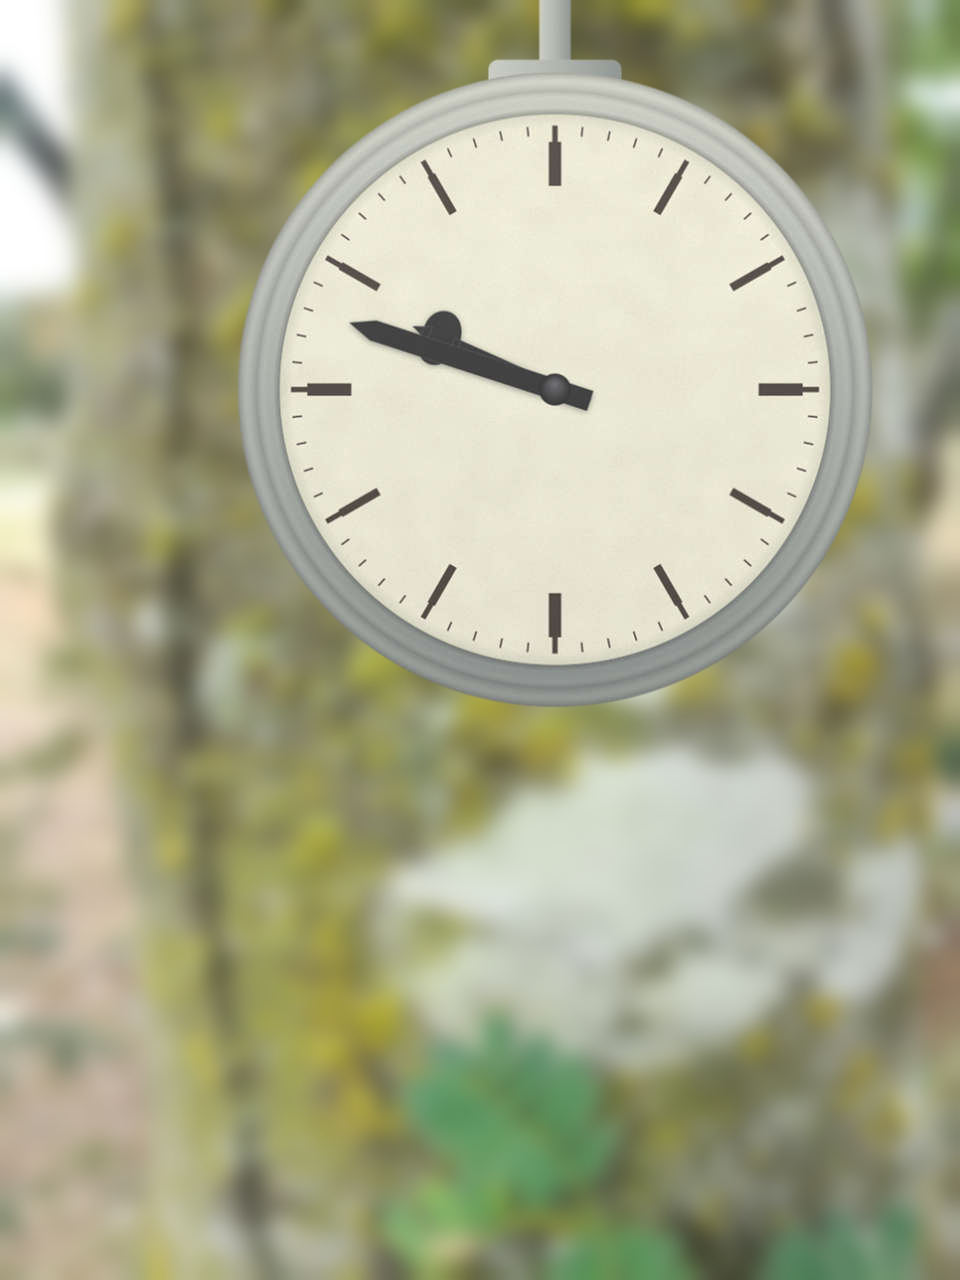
9:48
